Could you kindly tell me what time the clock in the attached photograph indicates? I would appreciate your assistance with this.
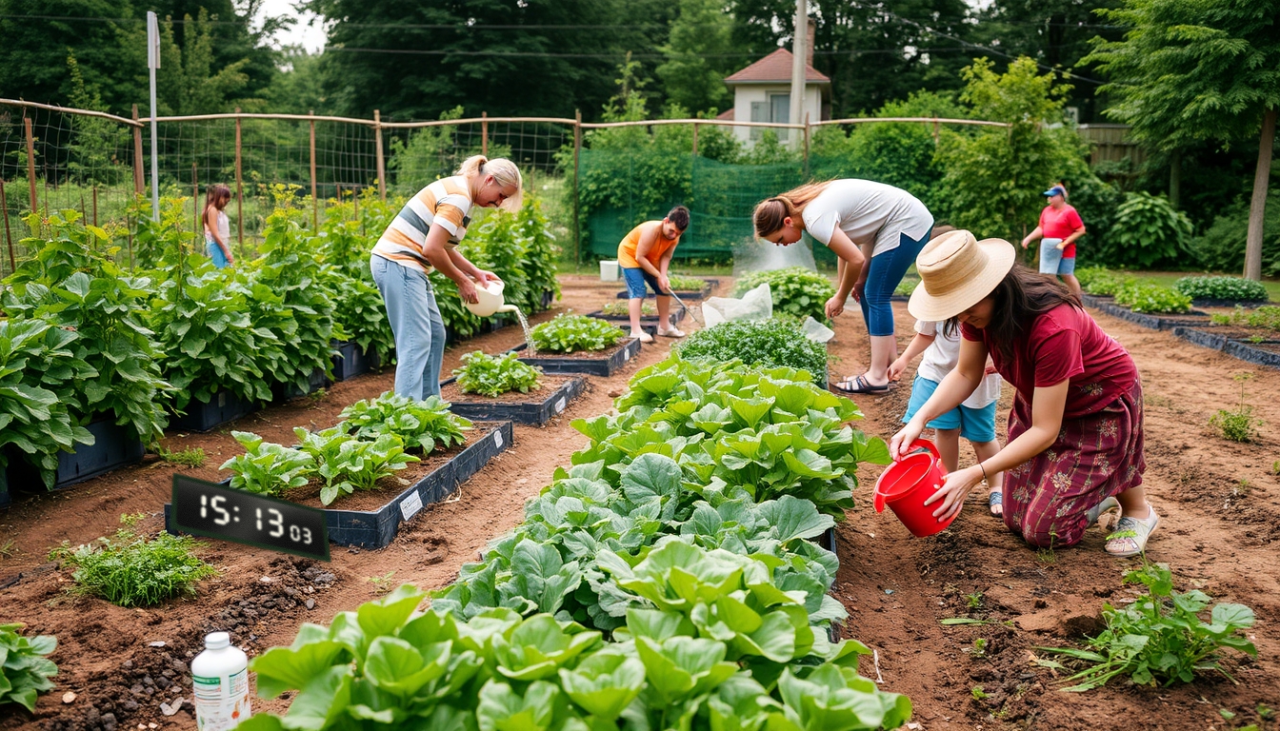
15:13:03
